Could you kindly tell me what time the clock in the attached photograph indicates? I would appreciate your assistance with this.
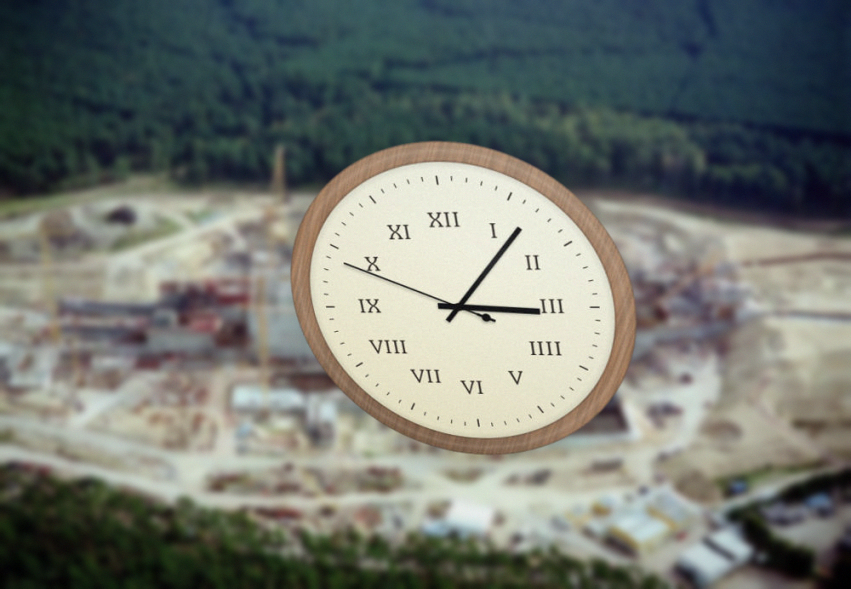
3:06:49
